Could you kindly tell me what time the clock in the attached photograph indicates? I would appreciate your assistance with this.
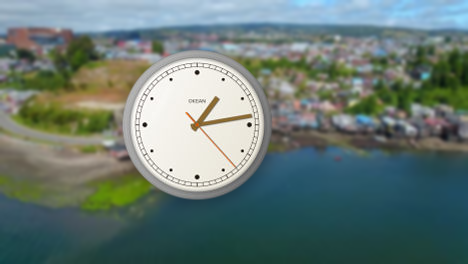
1:13:23
